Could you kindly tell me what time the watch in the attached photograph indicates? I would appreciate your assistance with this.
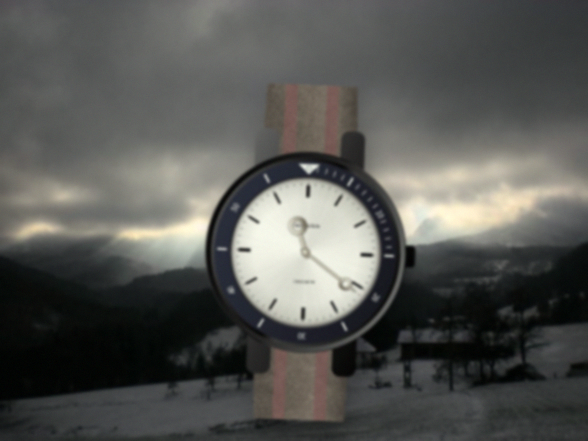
11:21
